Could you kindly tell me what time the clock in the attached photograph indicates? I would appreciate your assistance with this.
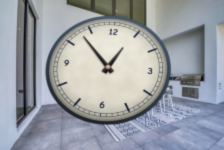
12:53
